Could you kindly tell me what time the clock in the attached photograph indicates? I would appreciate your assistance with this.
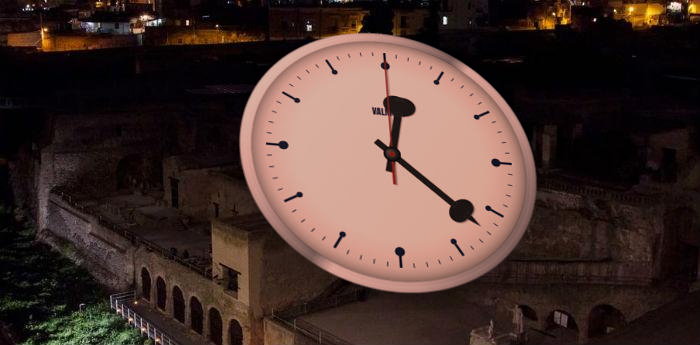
12:22:00
